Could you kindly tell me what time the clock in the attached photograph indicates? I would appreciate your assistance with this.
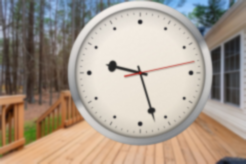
9:27:13
